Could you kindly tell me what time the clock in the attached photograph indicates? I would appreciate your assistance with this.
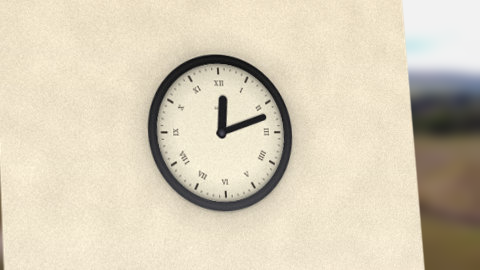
12:12
